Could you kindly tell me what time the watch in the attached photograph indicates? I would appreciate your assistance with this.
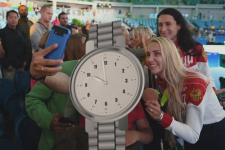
9:59
